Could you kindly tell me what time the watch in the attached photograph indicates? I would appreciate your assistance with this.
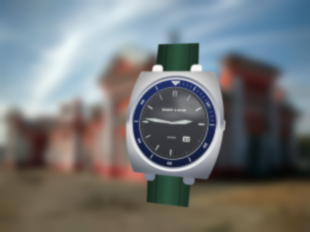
2:46
